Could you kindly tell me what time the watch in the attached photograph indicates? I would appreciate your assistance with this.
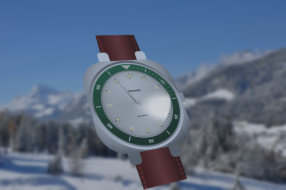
10:55
